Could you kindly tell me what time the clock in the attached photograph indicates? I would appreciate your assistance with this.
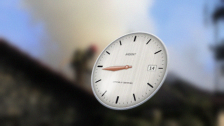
8:44
